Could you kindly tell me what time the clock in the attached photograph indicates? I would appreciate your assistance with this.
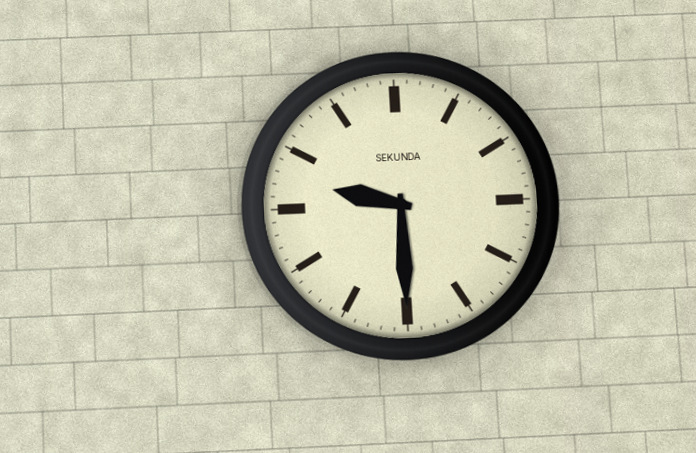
9:30
